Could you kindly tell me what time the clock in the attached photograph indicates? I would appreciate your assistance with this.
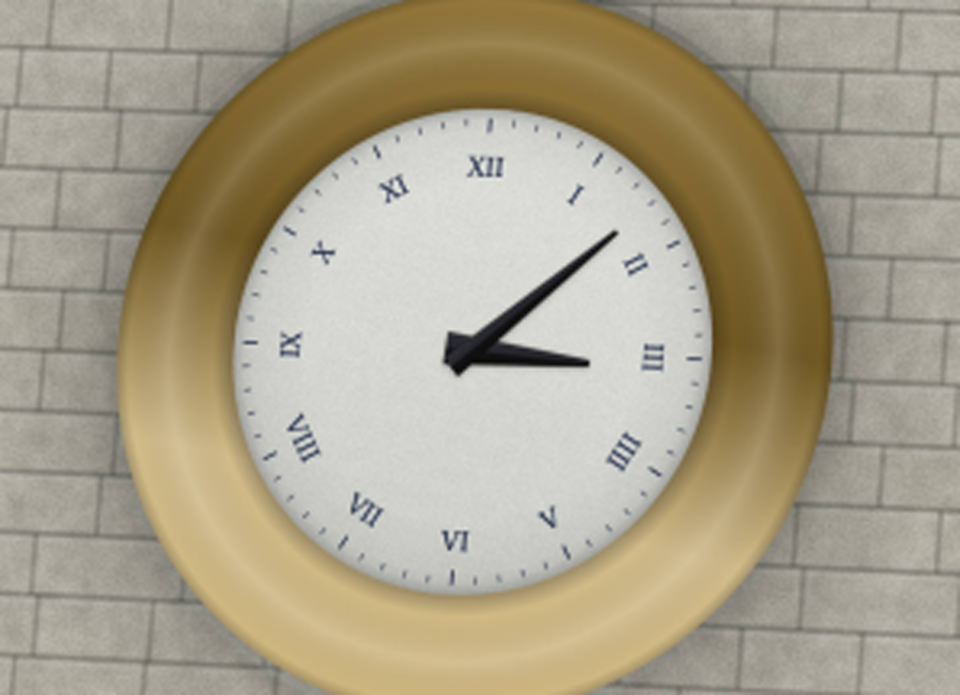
3:08
